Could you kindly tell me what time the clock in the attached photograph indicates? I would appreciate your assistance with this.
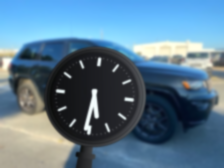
5:31
